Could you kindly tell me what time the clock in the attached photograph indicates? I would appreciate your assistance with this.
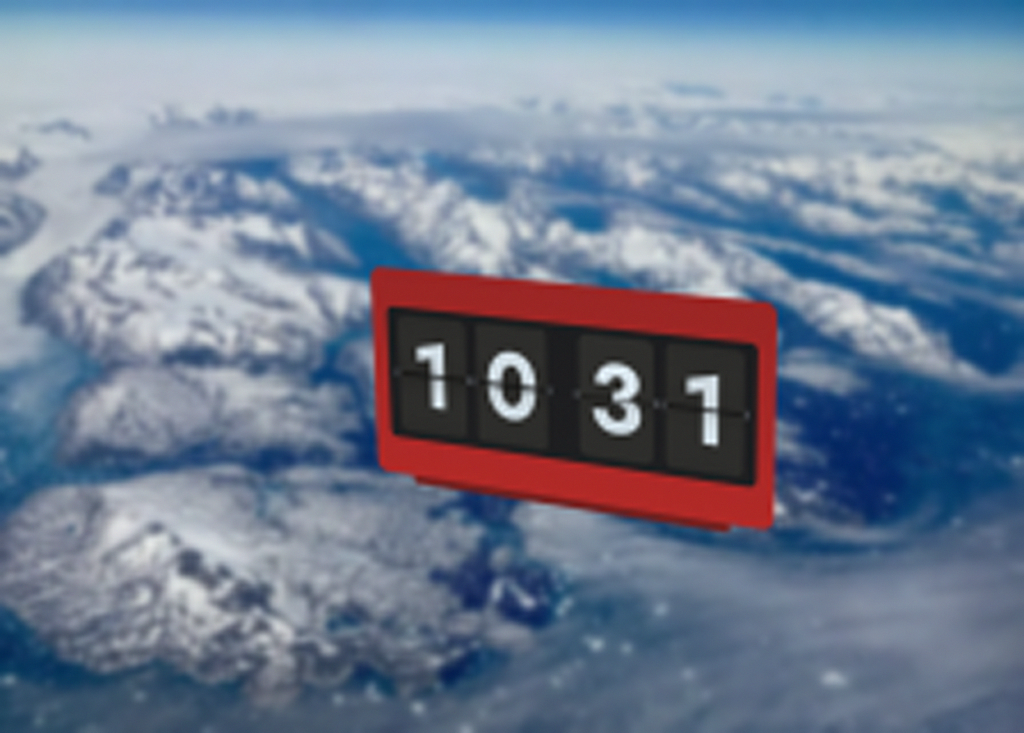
10:31
